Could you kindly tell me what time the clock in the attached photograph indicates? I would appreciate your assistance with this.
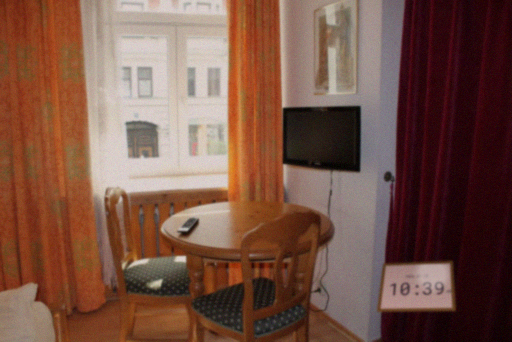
10:39
